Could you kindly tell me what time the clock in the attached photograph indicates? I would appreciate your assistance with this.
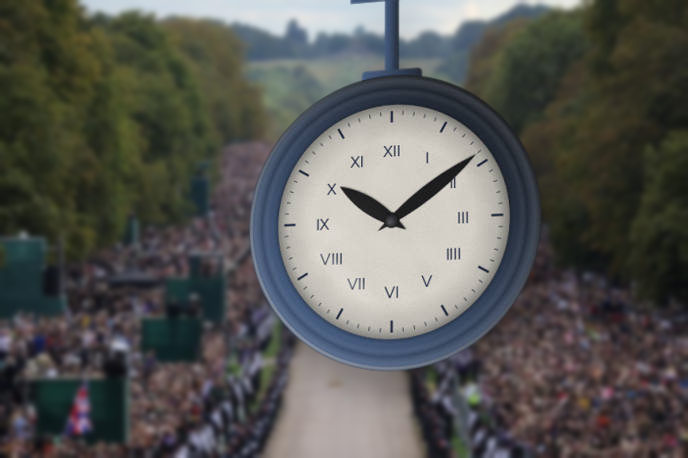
10:09
